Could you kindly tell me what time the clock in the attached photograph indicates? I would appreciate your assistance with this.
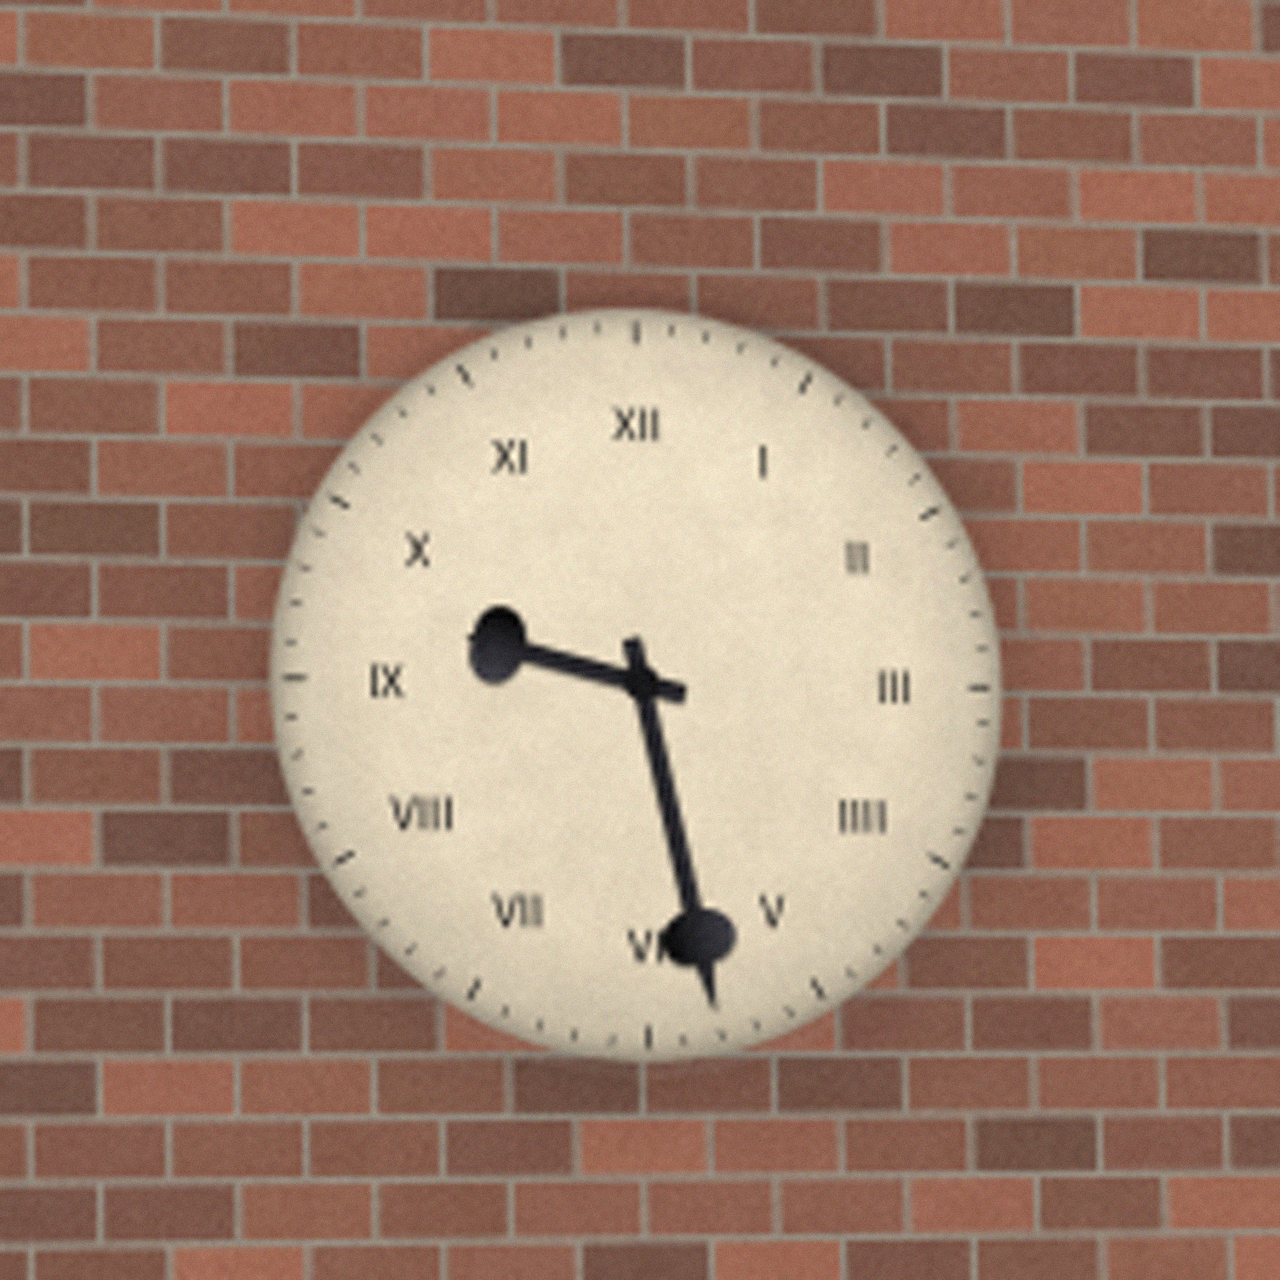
9:28
